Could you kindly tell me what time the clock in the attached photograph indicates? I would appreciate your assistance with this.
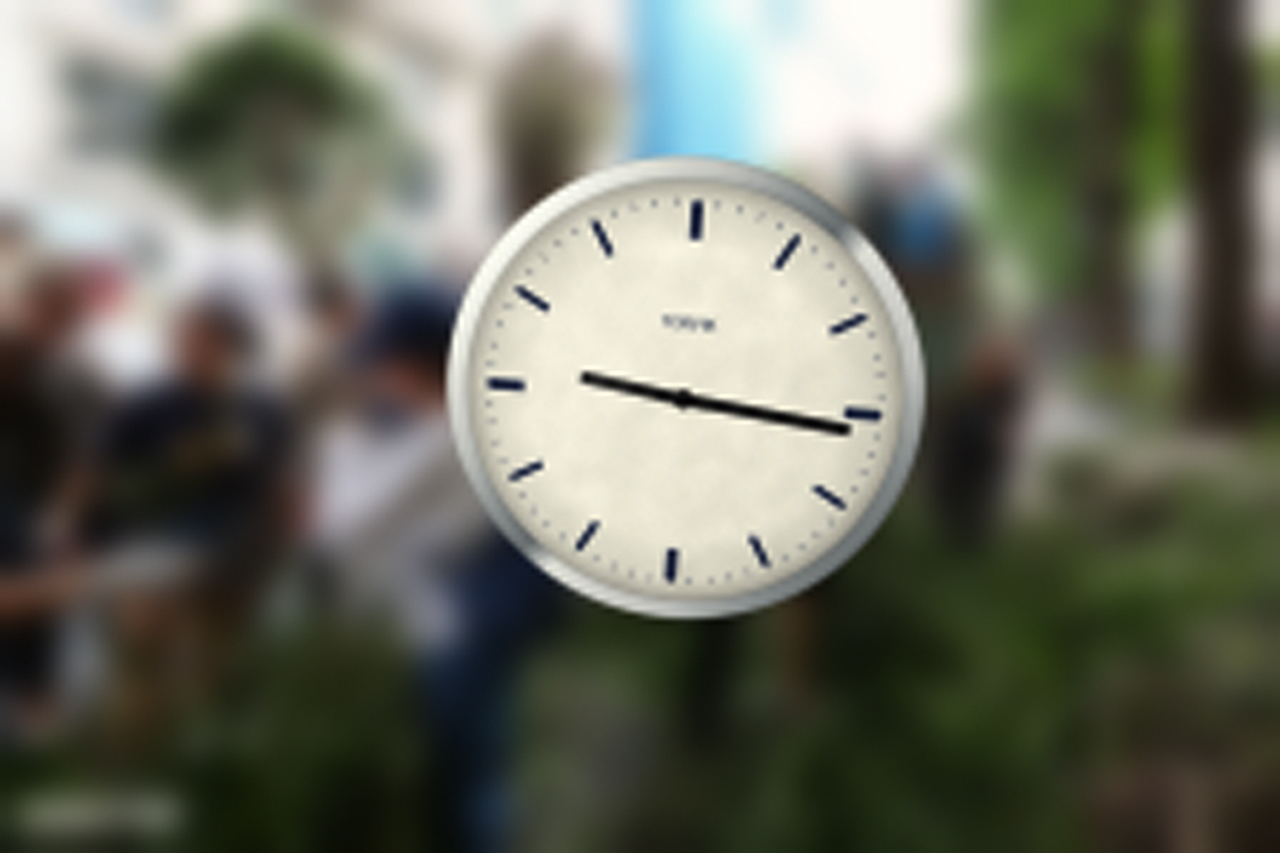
9:16
